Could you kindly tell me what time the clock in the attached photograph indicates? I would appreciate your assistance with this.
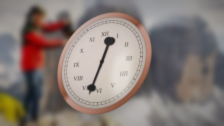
12:33
